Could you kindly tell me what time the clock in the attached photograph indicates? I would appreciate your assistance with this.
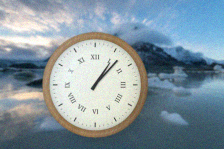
1:07
